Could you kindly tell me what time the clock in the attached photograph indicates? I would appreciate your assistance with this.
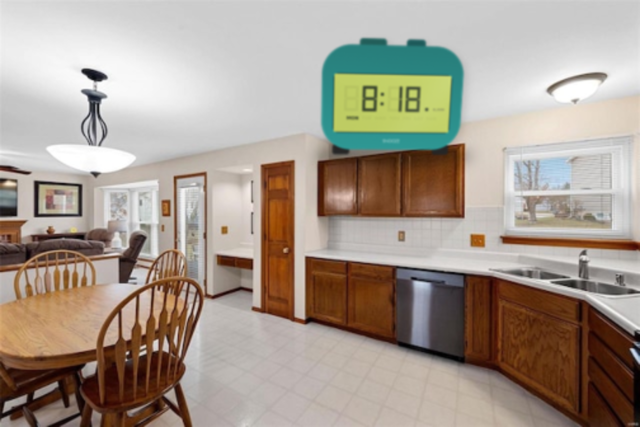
8:18
